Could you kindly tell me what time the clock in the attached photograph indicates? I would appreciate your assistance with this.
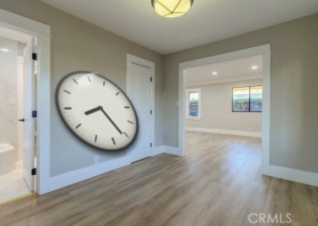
8:26
